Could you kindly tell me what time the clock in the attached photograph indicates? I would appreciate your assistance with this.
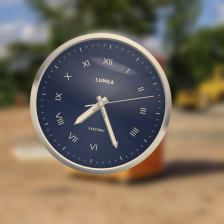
7:25:12
